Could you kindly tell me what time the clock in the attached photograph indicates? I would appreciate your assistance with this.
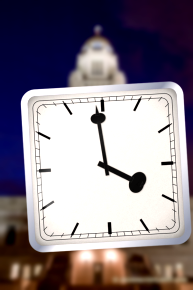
3:59
